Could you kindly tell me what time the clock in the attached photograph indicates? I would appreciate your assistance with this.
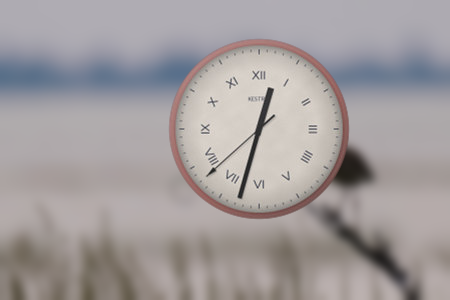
12:32:38
